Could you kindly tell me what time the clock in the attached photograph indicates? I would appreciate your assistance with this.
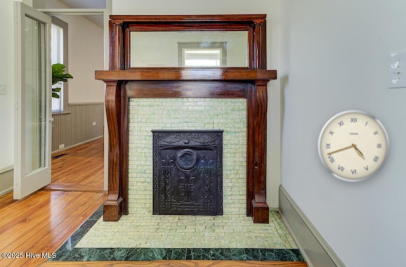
4:42
